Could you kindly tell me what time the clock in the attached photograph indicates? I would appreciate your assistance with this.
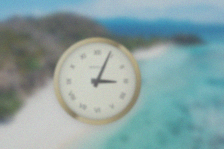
3:04
